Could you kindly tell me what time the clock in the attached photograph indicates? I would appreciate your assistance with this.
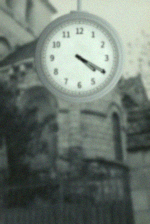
4:20
